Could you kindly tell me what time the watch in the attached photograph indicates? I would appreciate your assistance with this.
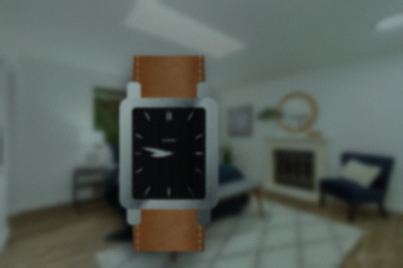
8:47
